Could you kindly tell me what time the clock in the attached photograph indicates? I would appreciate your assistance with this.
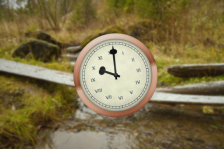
10:01
